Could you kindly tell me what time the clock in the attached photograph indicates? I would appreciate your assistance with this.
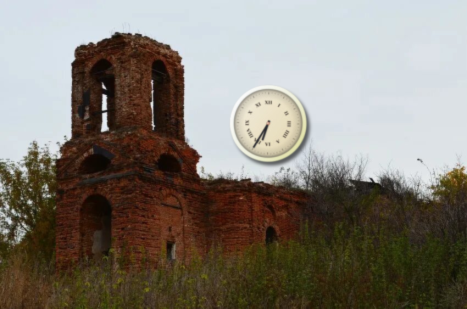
6:35
